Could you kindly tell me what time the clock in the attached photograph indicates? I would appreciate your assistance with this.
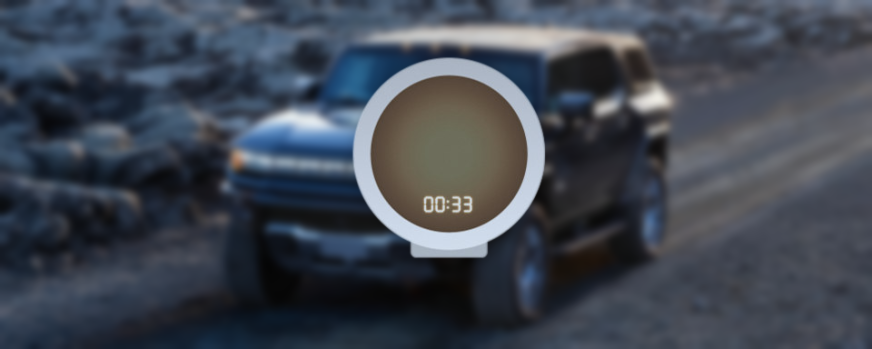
0:33
